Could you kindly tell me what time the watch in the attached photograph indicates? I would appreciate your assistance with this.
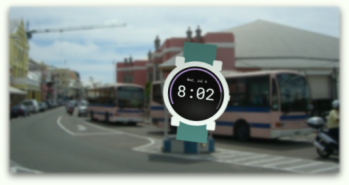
8:02
